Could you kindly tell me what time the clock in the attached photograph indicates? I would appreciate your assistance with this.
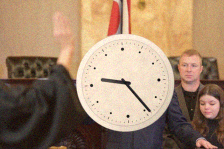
9:24
